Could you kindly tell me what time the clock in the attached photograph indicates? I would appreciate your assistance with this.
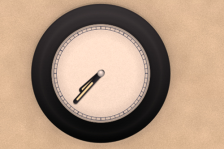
7:37
